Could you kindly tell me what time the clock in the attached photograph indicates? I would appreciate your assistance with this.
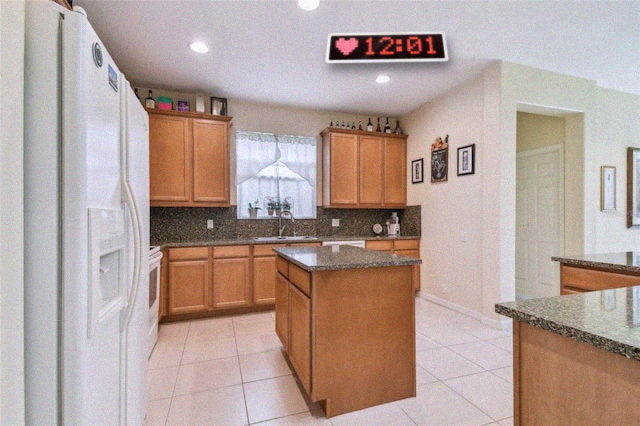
12:01
